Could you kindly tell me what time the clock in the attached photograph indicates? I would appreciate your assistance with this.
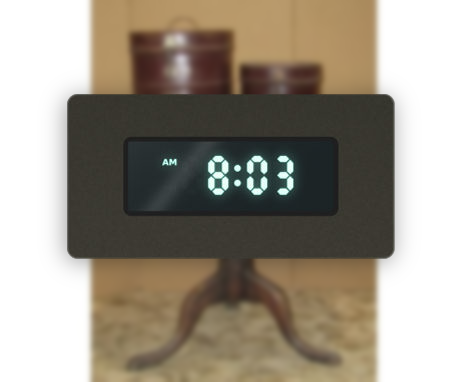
8:03
